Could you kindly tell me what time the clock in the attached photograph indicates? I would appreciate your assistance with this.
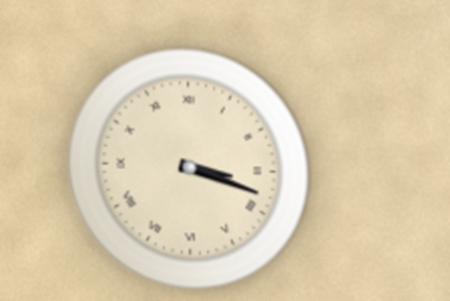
3:18
